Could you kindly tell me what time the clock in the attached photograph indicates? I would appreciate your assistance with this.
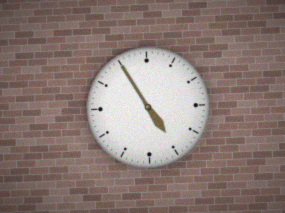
4:55
